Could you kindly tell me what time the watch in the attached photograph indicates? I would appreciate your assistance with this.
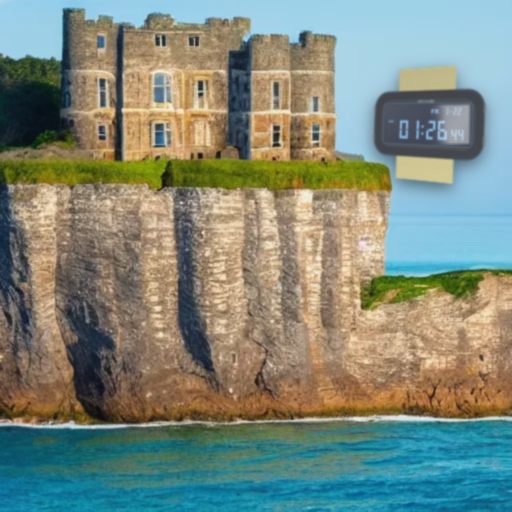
1:26
